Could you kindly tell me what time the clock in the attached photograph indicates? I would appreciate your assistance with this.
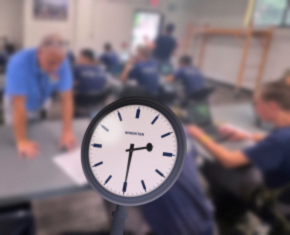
2:30
